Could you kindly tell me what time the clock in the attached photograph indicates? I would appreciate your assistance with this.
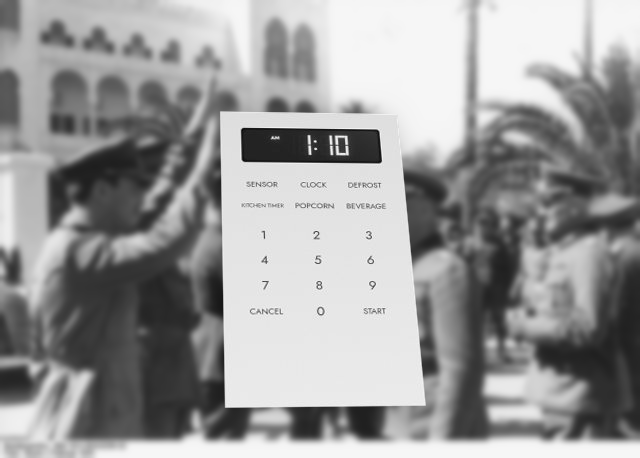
1:10
